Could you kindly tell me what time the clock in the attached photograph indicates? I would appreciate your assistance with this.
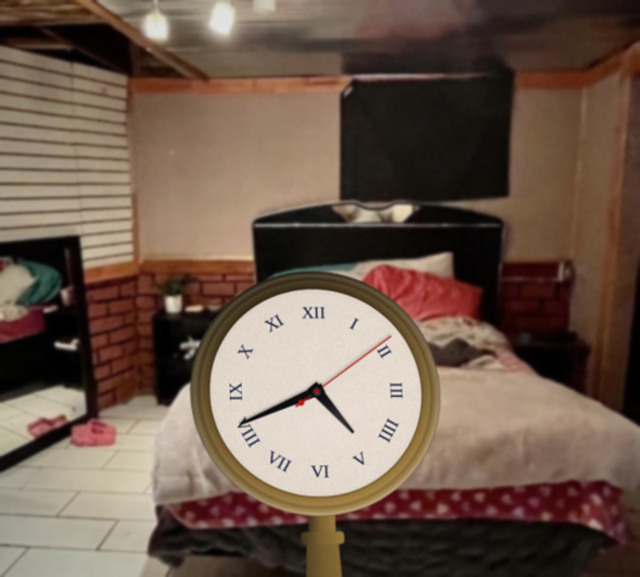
4:41:09
